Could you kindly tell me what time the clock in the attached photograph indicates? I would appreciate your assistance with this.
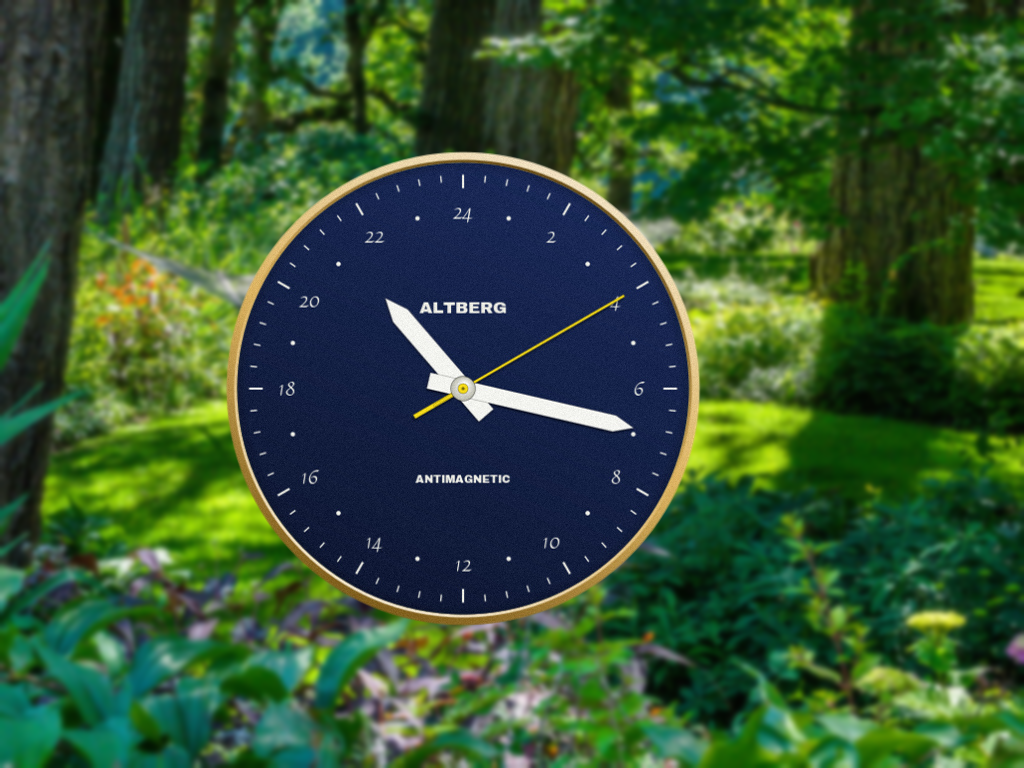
21:17:10
